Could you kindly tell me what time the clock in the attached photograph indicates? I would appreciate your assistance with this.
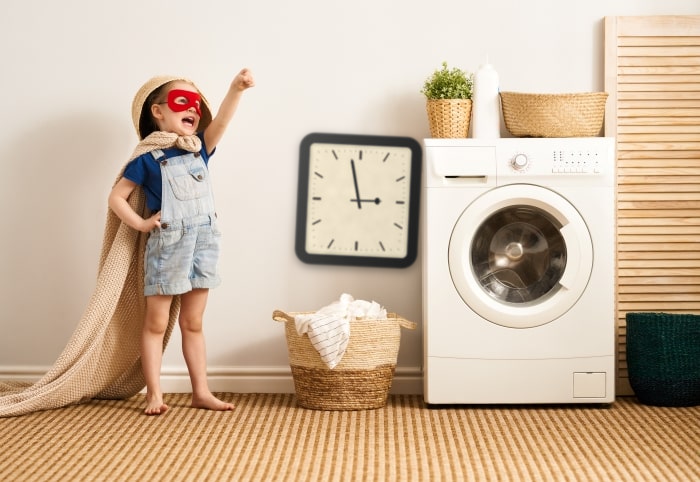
2:58
